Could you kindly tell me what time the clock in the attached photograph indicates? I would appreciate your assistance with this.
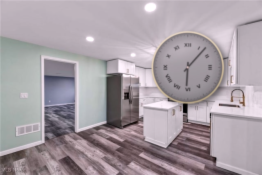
6:07
